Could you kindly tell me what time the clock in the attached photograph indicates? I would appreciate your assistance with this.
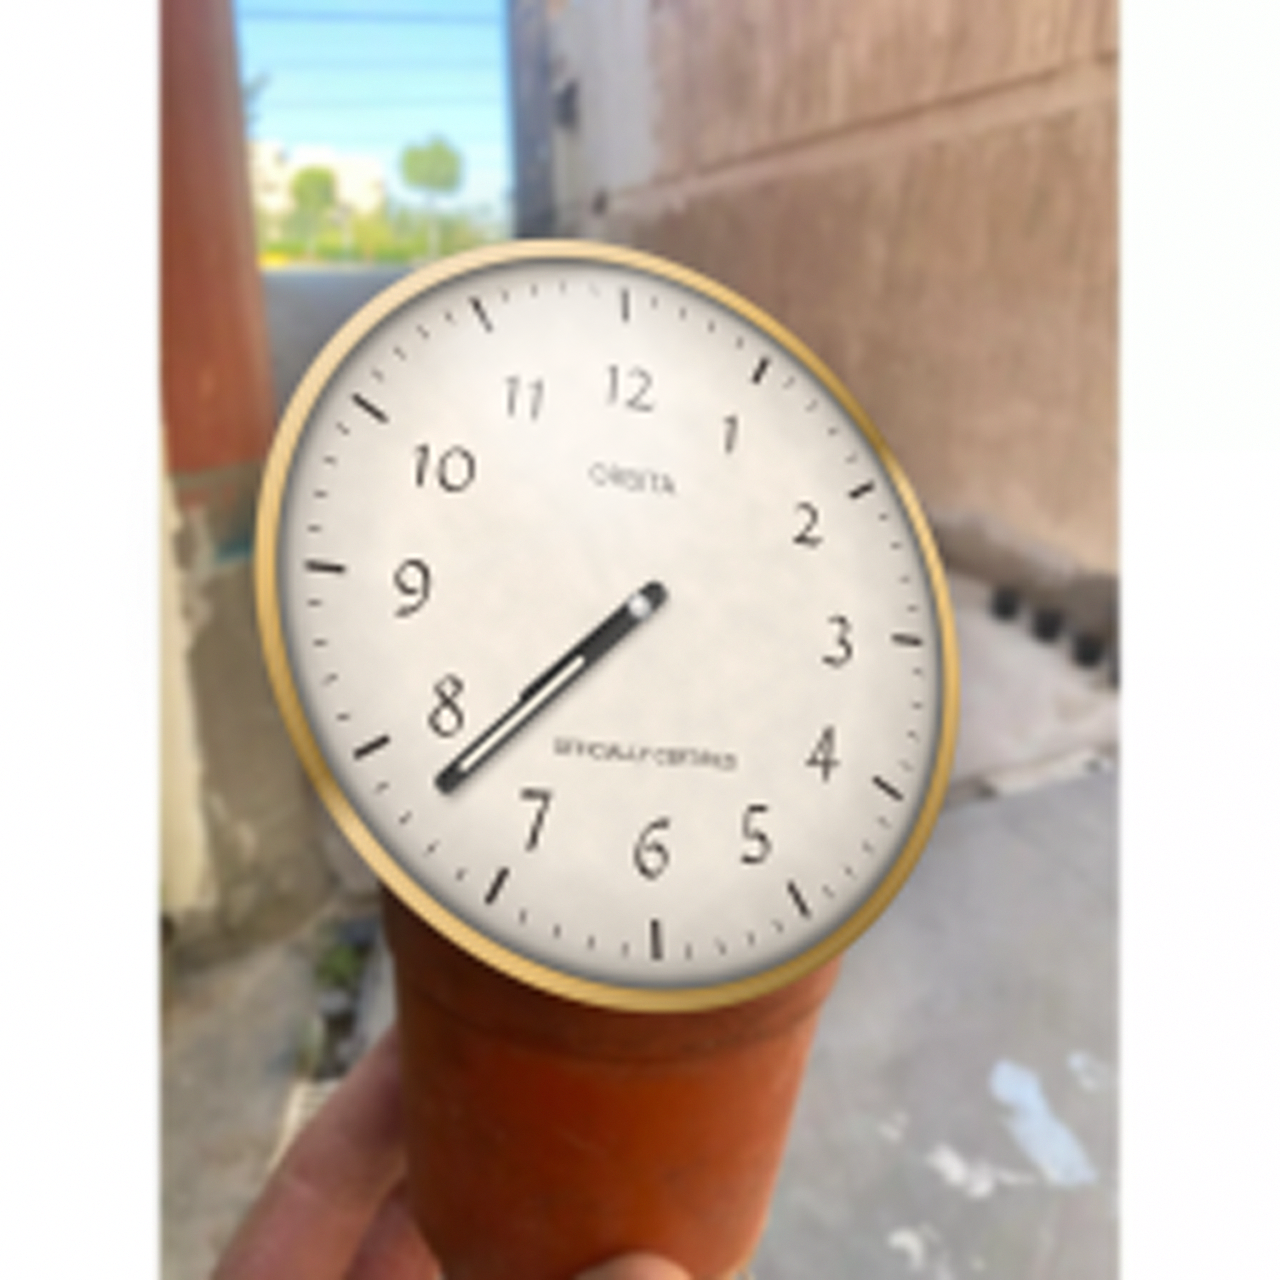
7:38
